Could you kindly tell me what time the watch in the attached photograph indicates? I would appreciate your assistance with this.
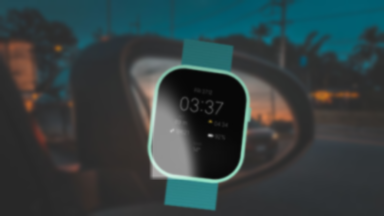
3:37
